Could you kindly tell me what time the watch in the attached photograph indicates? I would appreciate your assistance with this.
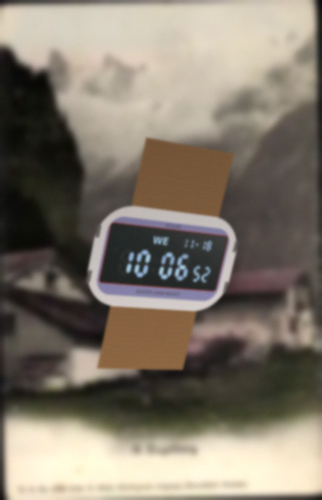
10:06:52
